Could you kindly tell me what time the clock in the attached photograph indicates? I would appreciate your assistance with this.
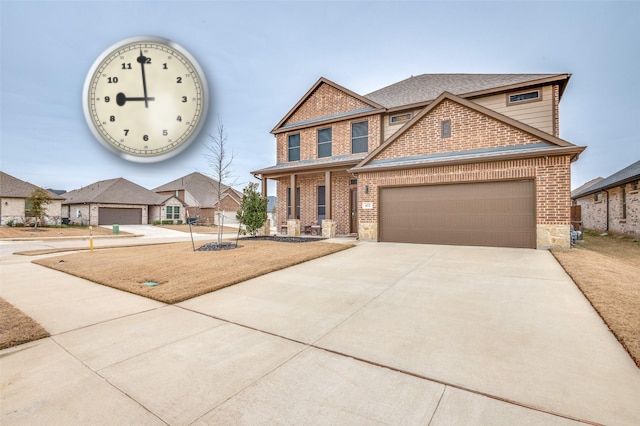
8:59
